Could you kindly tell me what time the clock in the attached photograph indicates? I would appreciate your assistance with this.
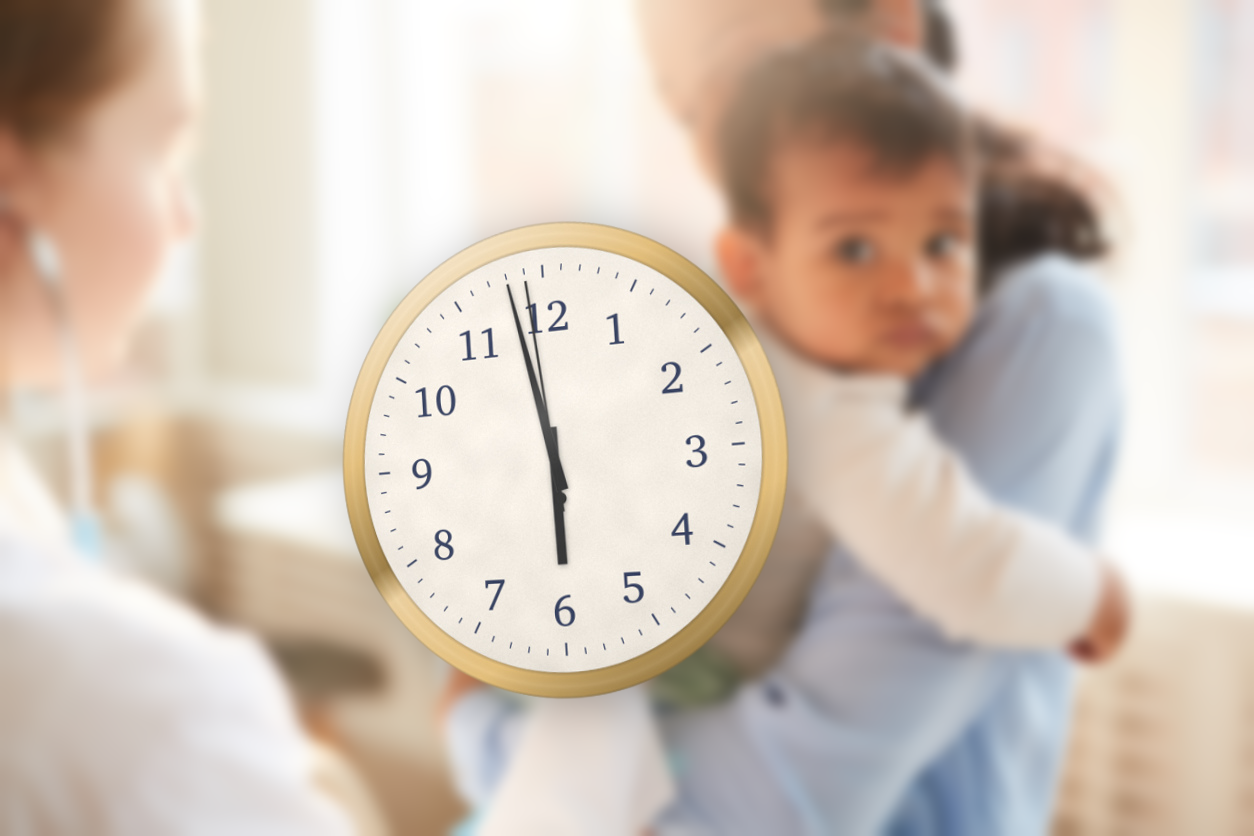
5:57:59
